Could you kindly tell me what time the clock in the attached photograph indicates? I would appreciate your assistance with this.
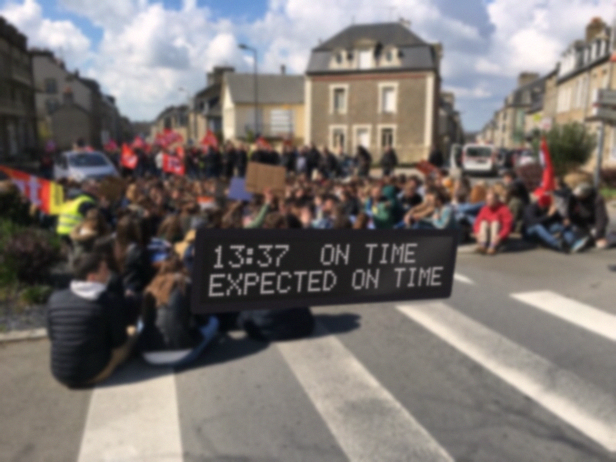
13:37
